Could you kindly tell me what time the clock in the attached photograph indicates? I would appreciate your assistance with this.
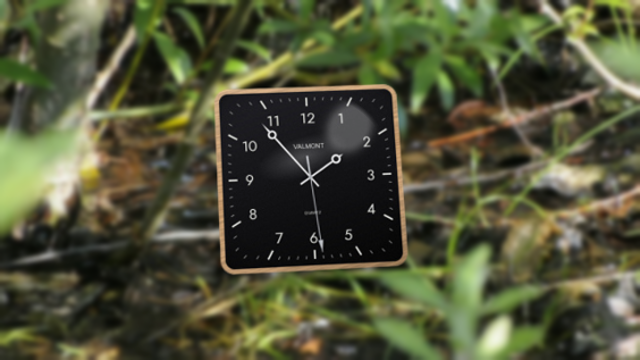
1:53:29
